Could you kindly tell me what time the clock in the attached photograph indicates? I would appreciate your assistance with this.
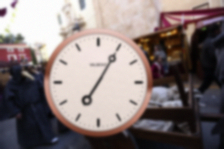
7:05
